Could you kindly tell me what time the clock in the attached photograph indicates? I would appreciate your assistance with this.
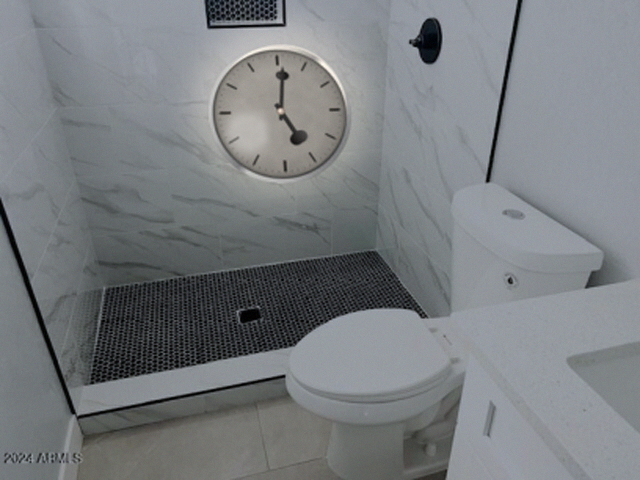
5:01
